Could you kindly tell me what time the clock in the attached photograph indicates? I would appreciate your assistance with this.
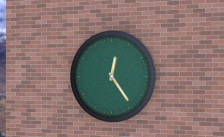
12:24
